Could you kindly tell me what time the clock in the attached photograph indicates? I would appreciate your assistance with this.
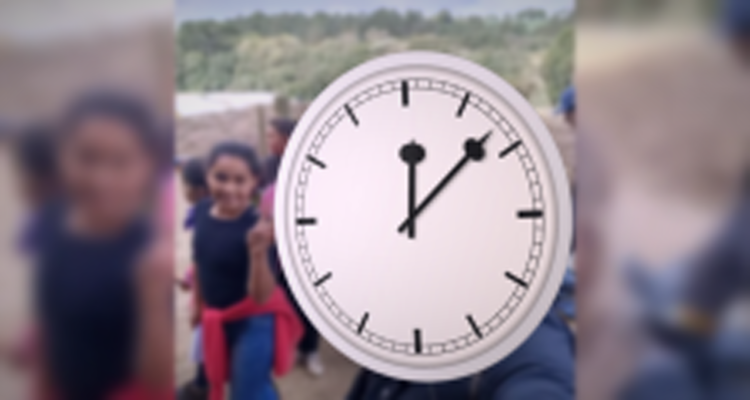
12:08
